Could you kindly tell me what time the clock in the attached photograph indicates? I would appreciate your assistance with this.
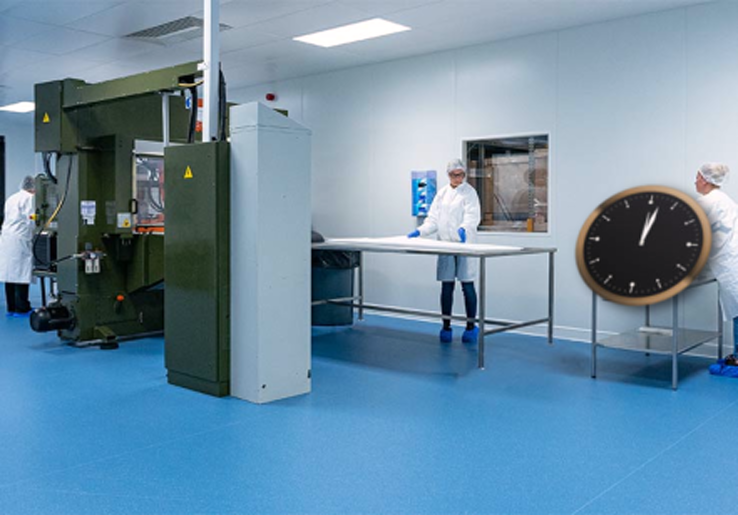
12:02
